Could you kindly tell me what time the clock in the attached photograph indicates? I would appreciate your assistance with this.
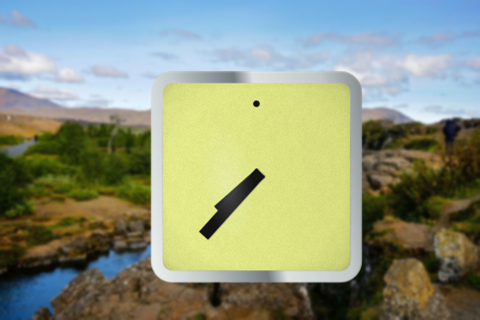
7:37
